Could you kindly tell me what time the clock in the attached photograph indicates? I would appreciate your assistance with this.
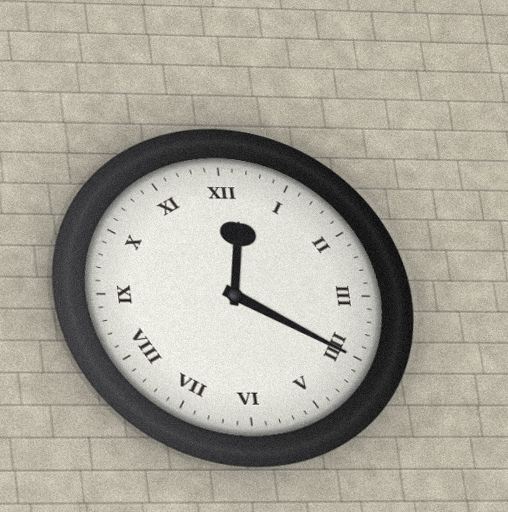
12:20
